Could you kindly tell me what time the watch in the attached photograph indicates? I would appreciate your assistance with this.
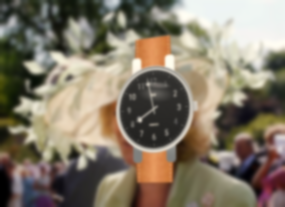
7:58
